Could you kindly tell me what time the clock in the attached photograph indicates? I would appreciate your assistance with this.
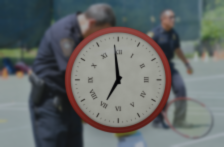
6:59
